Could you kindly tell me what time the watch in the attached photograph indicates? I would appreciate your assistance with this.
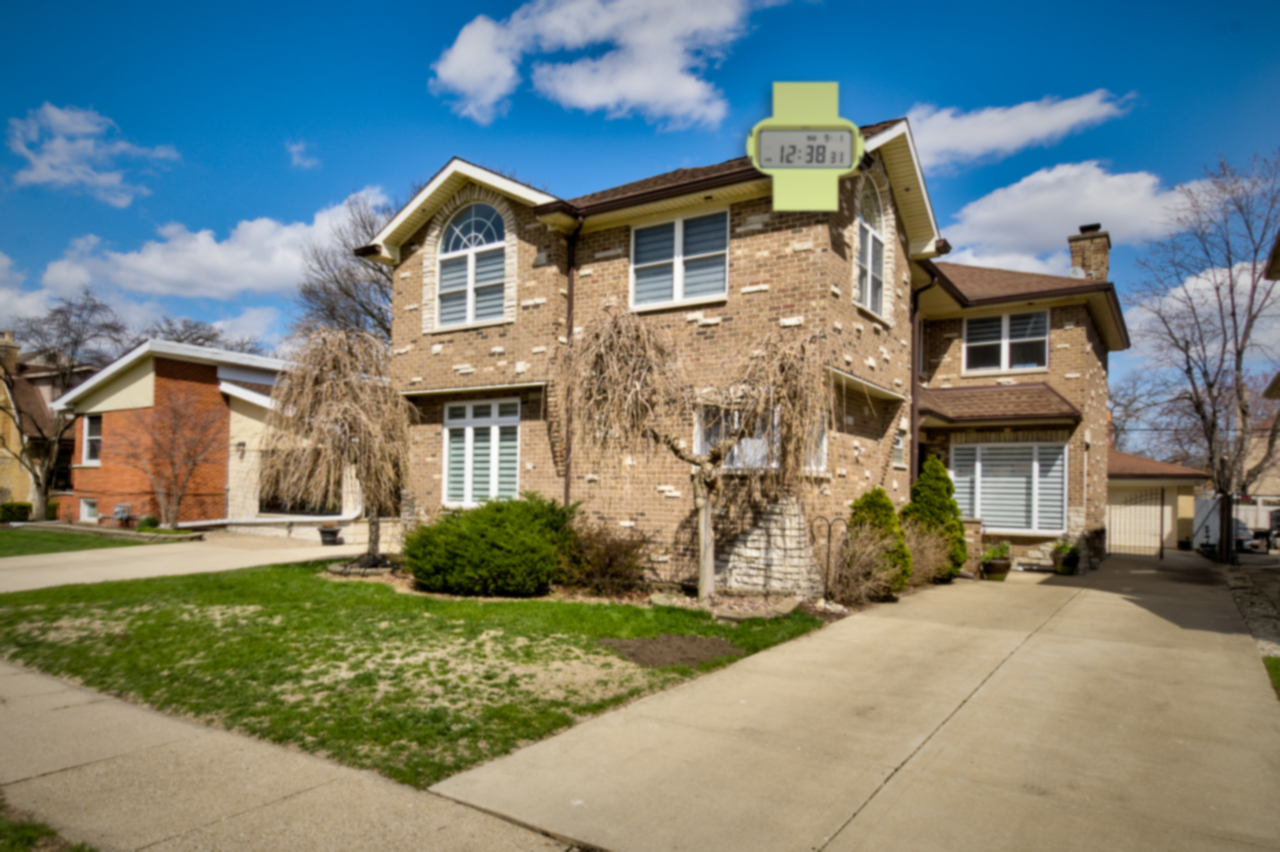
12:38
